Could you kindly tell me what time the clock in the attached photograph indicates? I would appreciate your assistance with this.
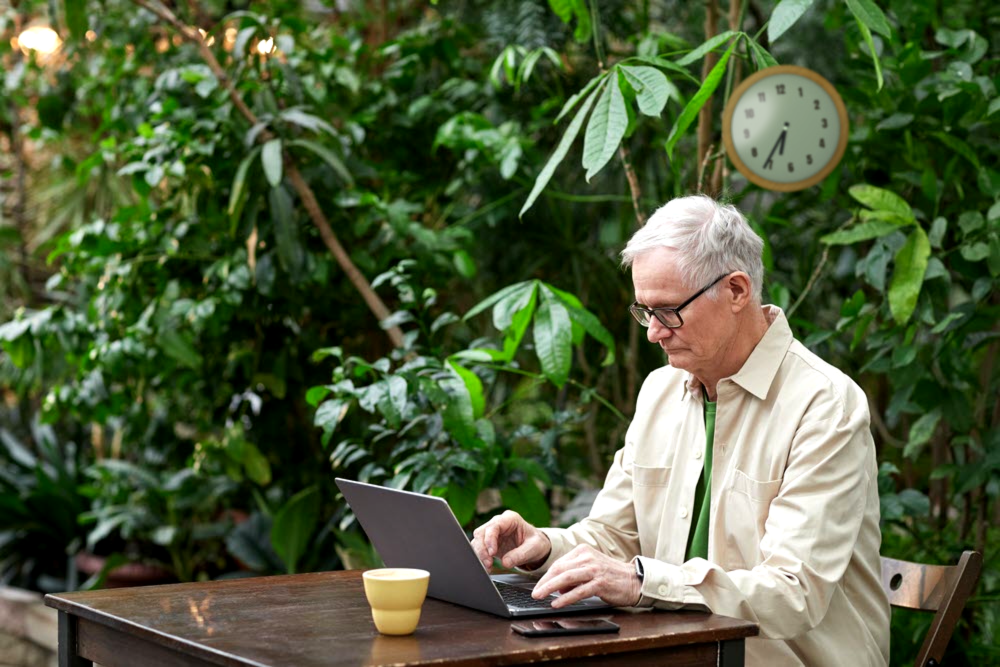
6:36
